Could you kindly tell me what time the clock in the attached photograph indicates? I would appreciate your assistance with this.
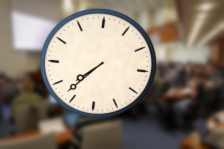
7:37
